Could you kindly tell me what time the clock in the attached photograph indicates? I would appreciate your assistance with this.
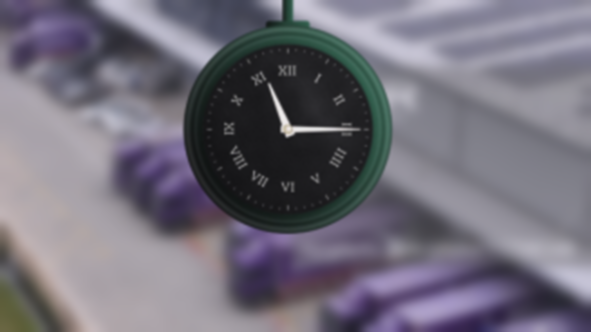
11:15
